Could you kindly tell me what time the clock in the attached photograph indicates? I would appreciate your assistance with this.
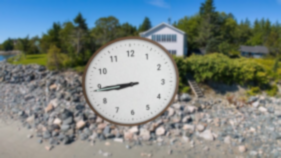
8:44
